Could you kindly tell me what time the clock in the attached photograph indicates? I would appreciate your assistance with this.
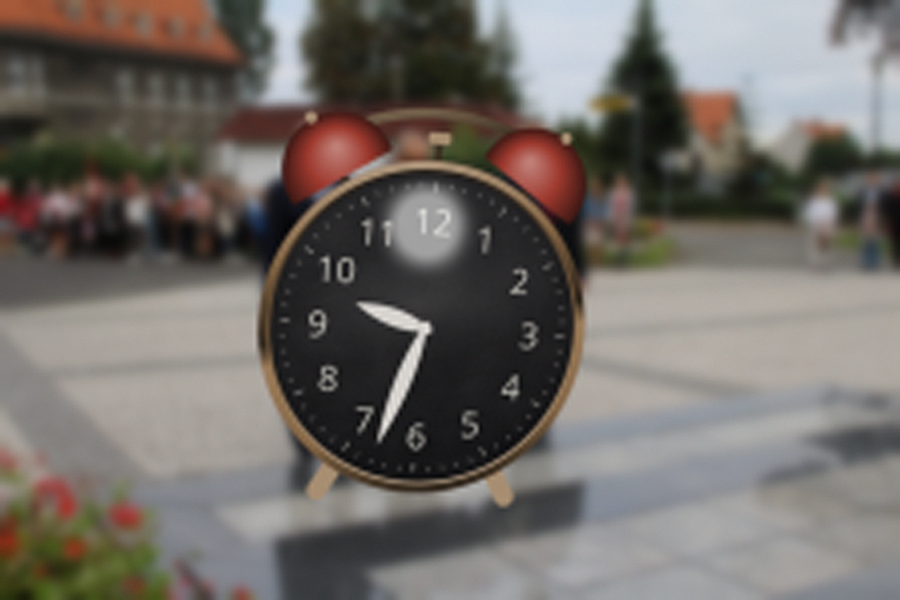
9:33
